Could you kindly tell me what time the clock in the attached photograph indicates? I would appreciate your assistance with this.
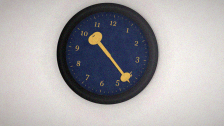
10:22
